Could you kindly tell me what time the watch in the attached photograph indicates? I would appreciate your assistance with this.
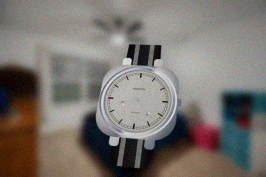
8:23
